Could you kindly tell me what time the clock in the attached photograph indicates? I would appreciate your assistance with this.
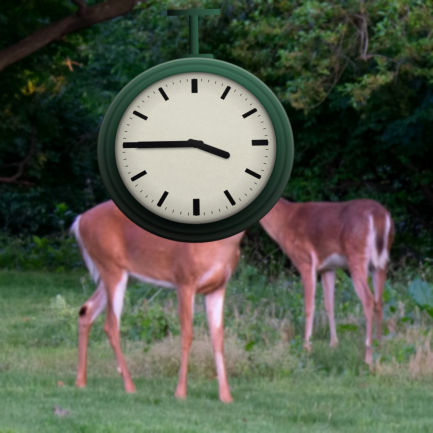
3:45
